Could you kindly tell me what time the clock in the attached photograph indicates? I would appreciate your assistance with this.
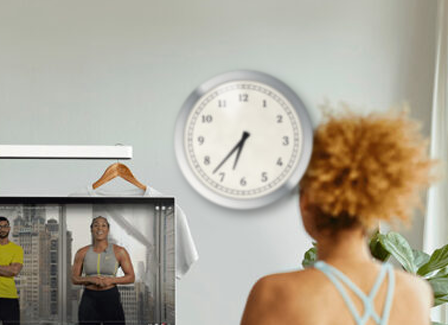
6:37
